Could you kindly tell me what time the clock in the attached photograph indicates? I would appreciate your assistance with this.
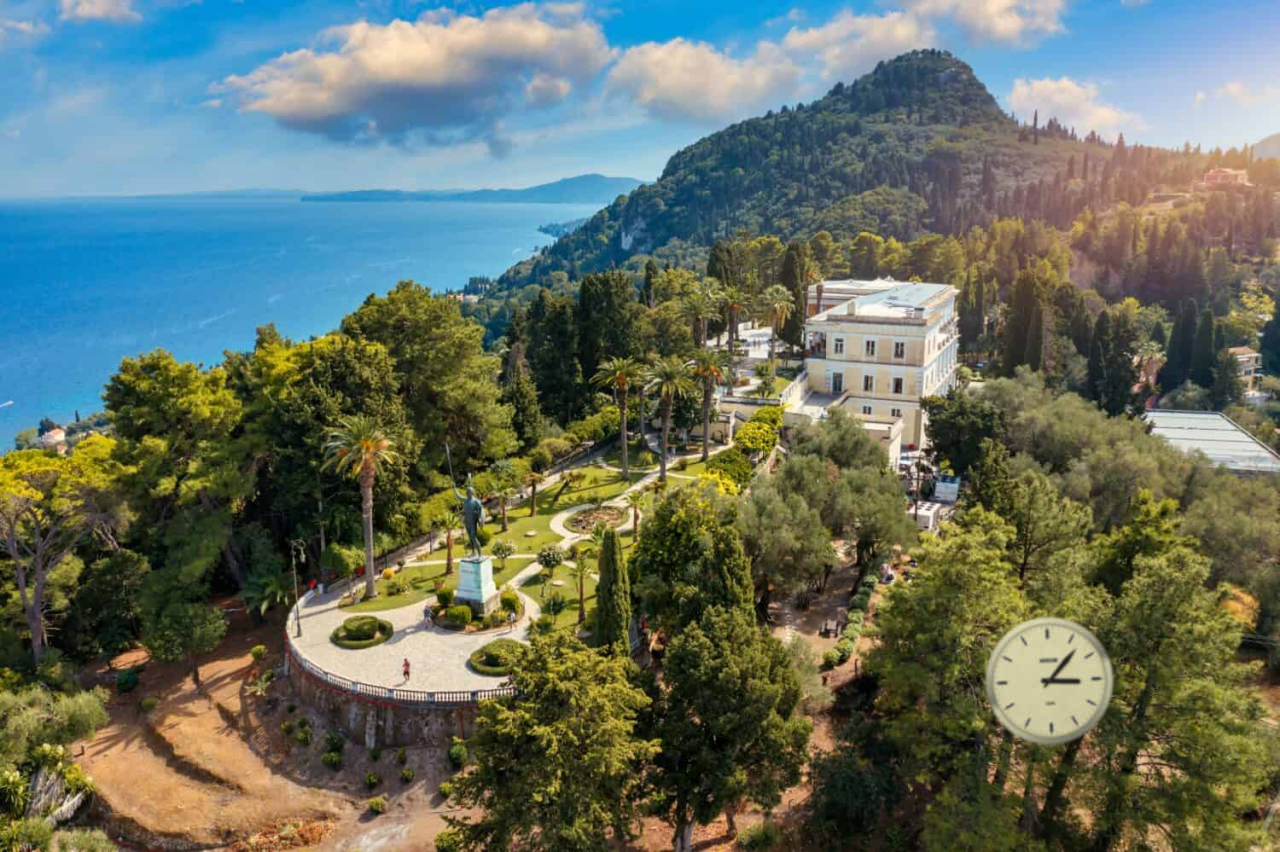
3:07
